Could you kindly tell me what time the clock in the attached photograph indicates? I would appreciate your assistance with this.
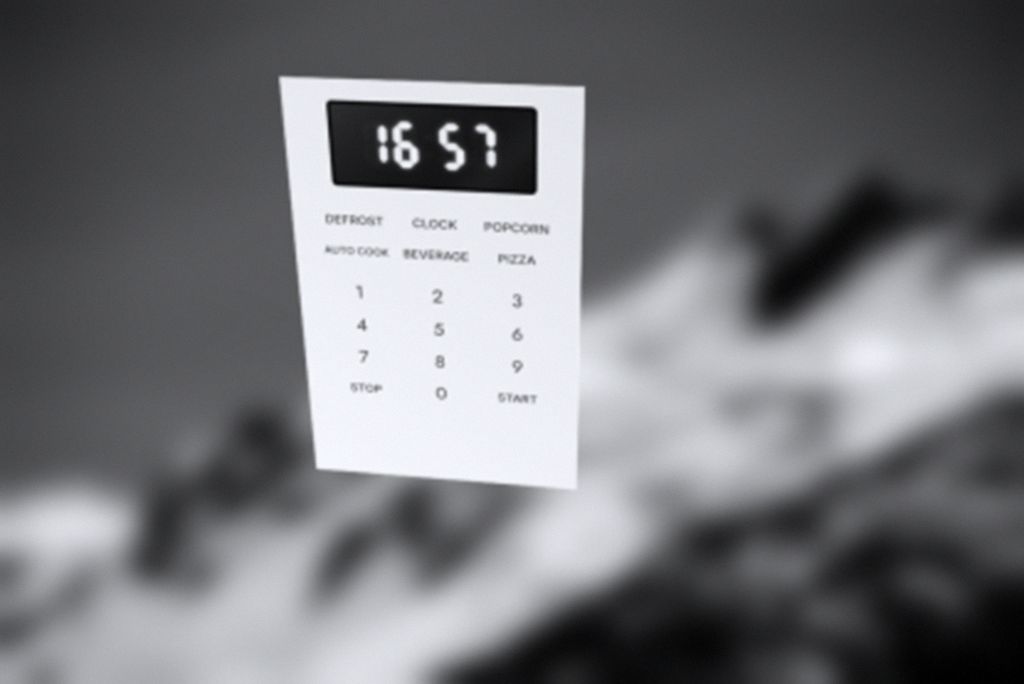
16:57
